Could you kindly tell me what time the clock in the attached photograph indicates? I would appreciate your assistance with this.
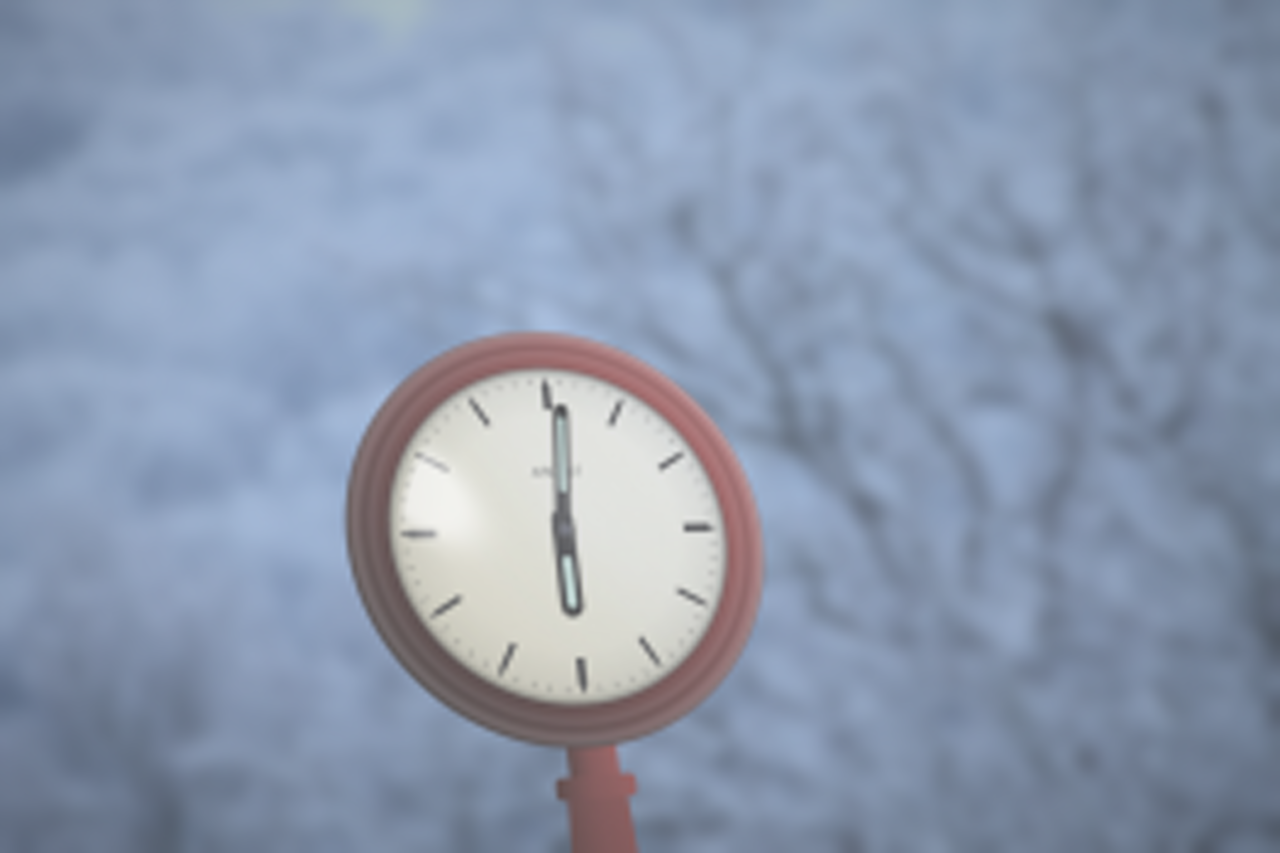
6:01
